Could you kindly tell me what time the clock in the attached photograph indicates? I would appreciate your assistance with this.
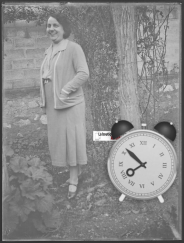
7:52
